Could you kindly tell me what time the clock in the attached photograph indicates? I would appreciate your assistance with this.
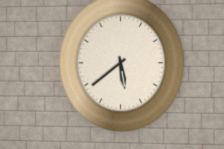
5:39
